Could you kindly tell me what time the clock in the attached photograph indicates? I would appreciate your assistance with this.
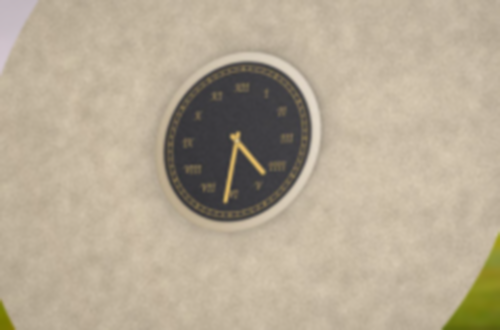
4:31
